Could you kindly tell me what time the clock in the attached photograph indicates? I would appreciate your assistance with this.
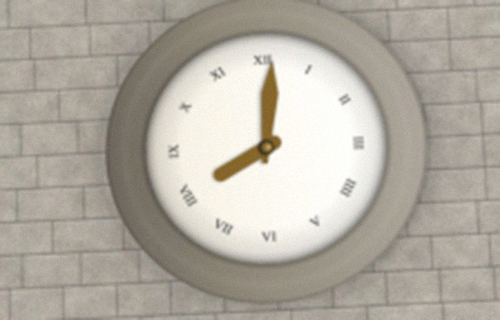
8:01
